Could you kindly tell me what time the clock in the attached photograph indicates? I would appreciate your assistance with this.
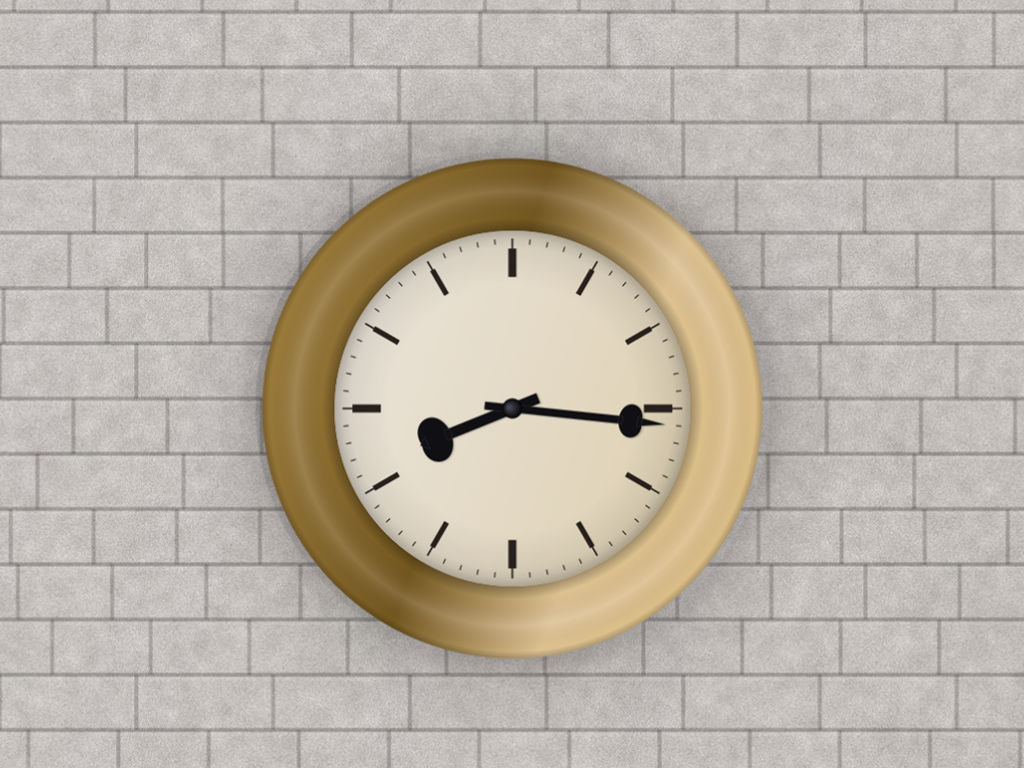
8:16
